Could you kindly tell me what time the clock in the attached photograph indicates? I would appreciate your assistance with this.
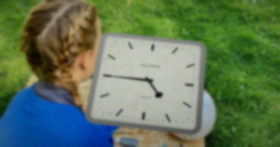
4:45
